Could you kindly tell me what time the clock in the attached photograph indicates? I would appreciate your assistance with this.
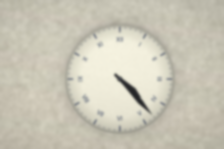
4:23
